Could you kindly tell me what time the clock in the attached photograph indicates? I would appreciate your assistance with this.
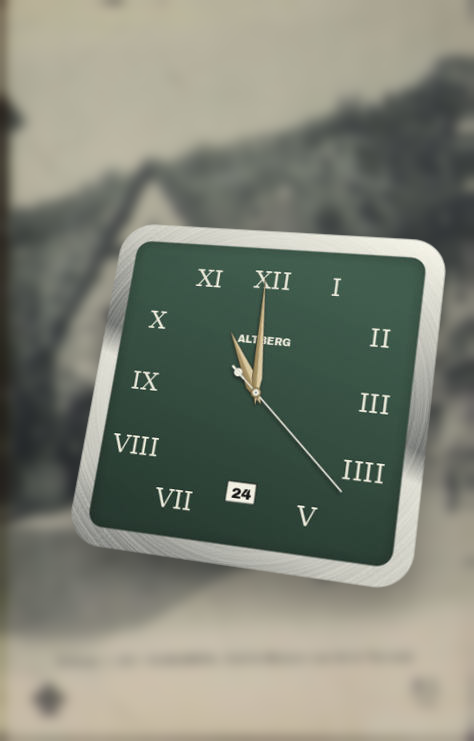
10:59:22
